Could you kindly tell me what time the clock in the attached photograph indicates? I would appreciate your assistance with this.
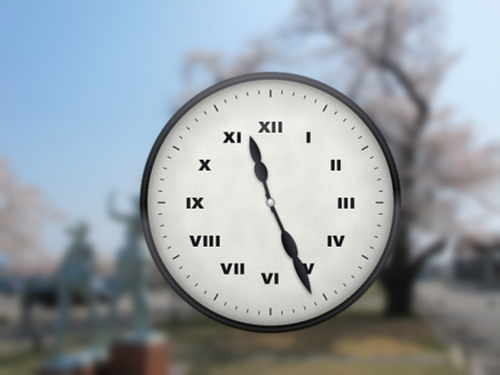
11:26
